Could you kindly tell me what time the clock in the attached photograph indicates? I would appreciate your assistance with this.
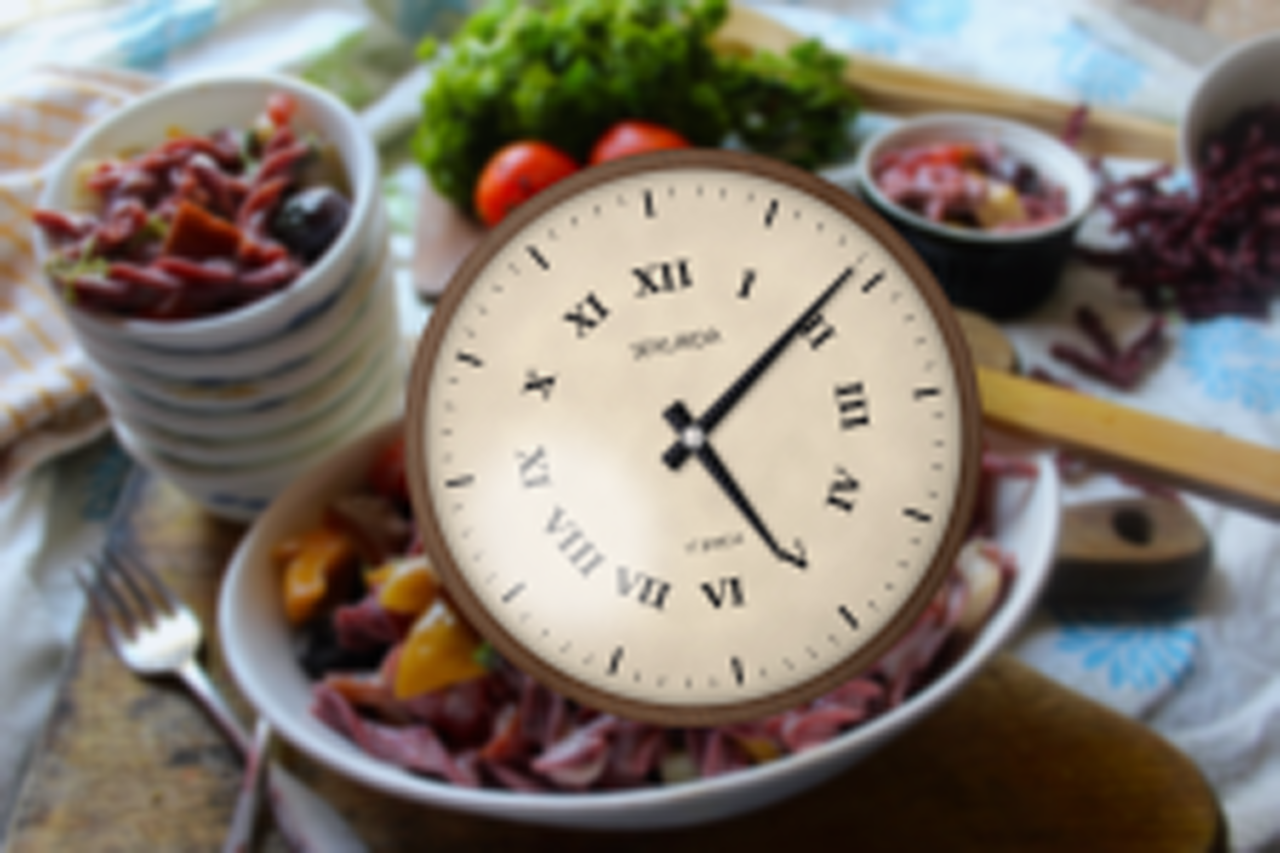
5:09
